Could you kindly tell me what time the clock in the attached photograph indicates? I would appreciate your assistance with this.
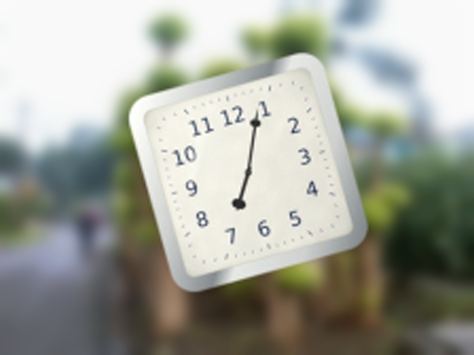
7:04
